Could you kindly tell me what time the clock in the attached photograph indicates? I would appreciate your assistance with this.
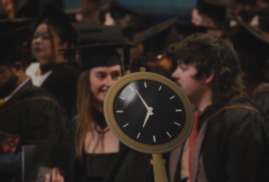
6:56
